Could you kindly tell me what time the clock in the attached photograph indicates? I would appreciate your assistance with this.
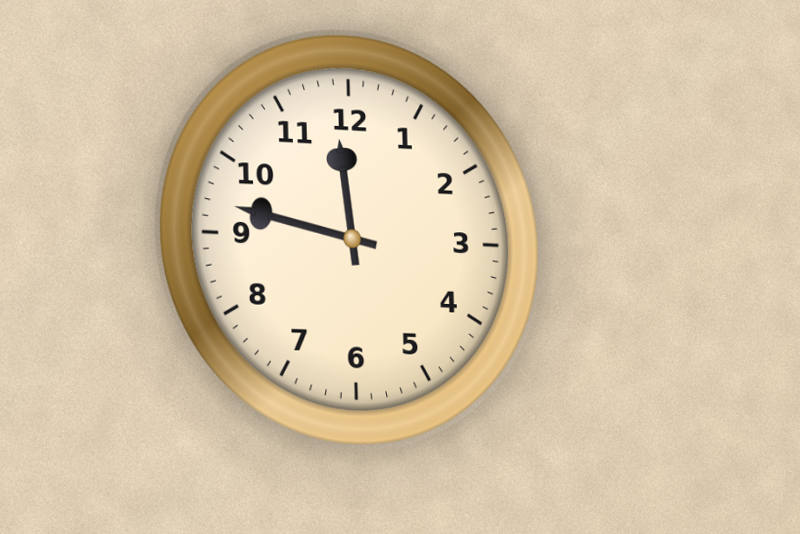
11:47
